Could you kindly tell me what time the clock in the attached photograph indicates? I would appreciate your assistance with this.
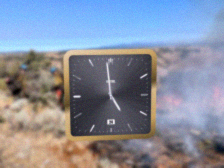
4:59
